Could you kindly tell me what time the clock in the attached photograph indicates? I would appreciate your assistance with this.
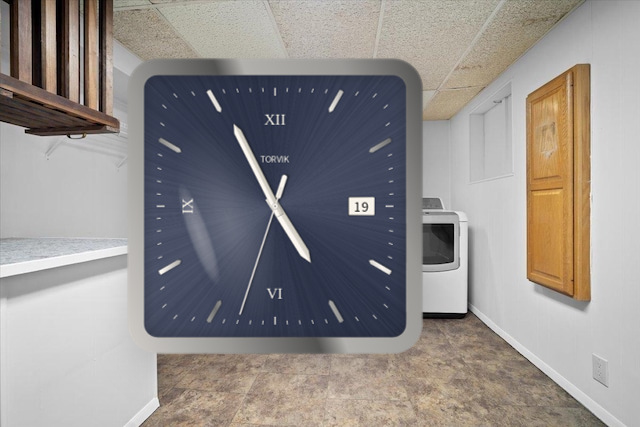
4:55:33
